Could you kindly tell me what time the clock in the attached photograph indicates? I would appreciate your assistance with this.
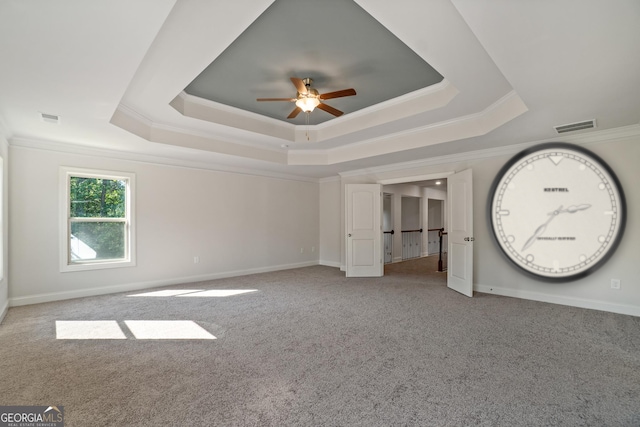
2:37
